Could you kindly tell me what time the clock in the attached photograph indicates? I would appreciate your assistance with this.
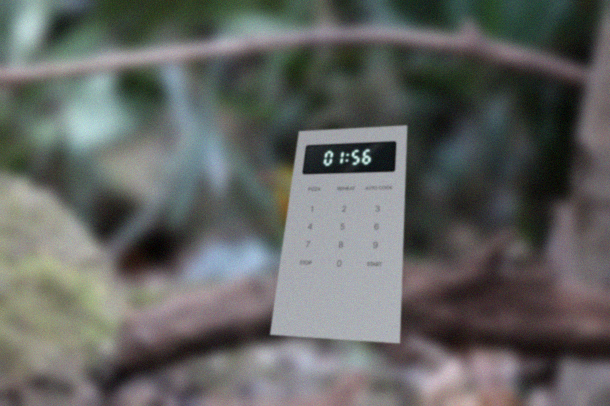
1:56
